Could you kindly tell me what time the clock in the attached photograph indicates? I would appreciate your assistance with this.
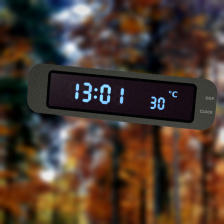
13:01
